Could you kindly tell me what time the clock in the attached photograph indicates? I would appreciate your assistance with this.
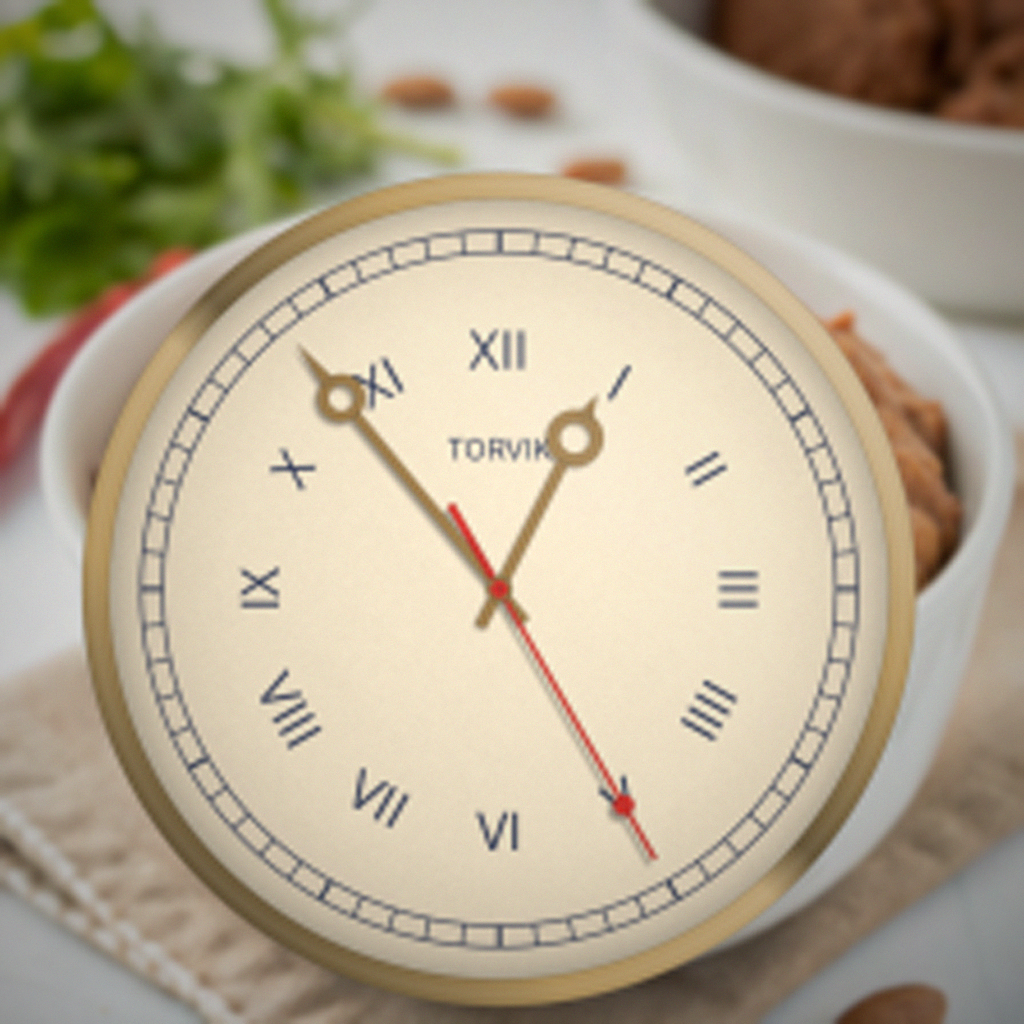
12:53:25
